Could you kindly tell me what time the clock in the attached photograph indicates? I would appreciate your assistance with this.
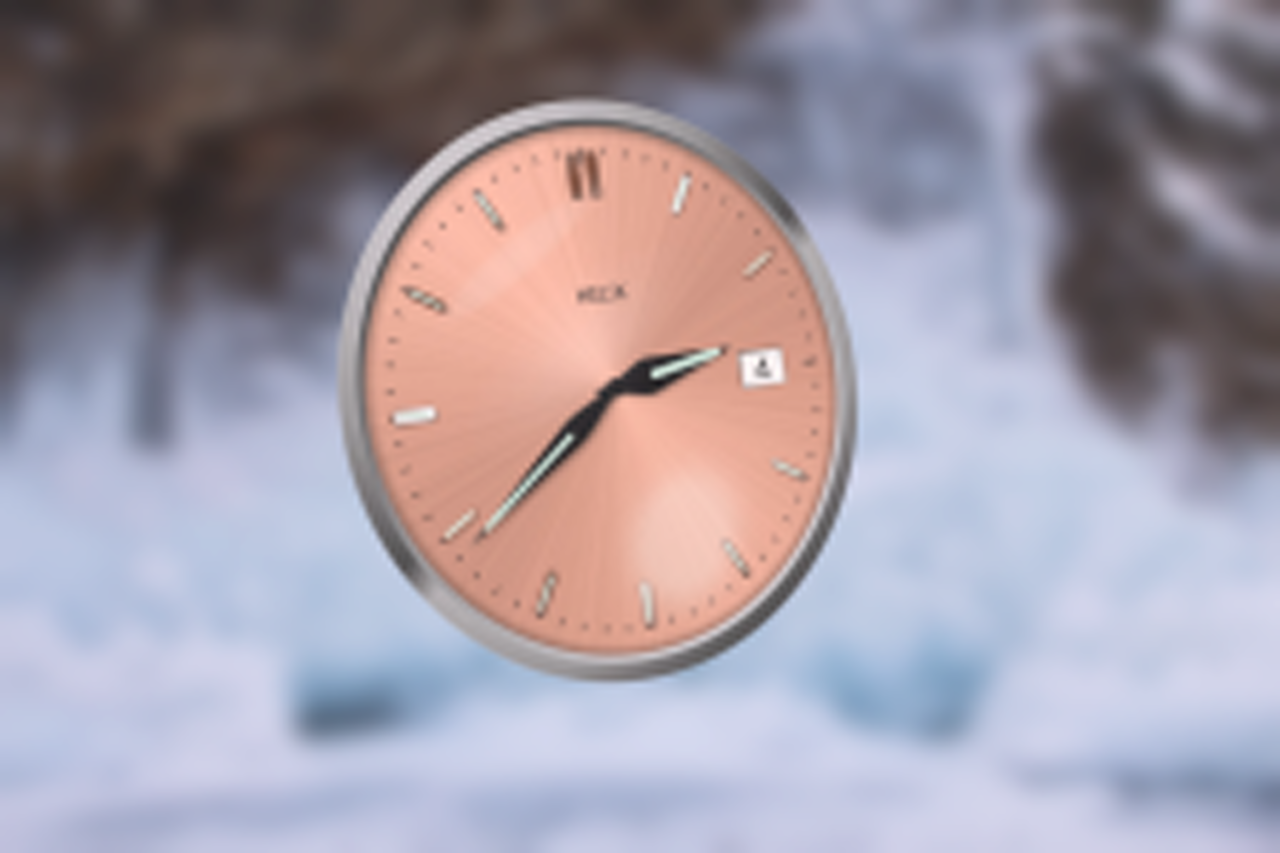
2:39
